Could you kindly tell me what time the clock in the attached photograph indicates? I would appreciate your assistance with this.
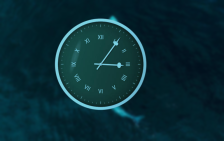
3:06
